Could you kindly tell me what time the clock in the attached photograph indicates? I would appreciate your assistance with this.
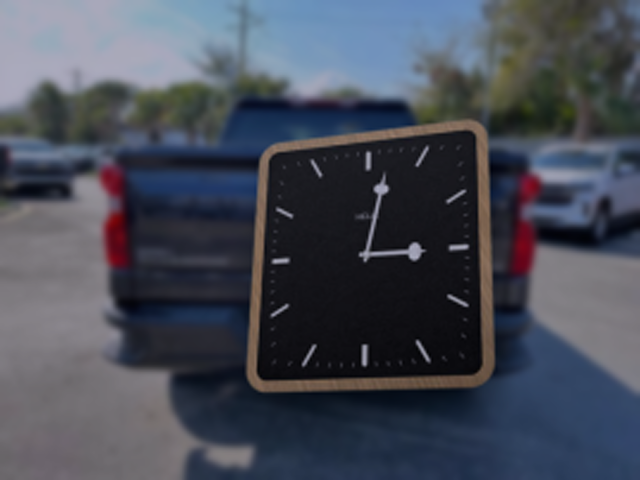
3:02
